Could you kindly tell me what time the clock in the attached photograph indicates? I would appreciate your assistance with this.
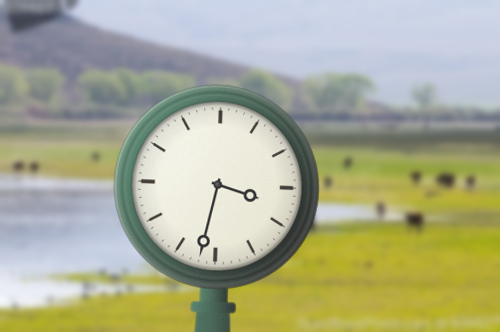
3:32
